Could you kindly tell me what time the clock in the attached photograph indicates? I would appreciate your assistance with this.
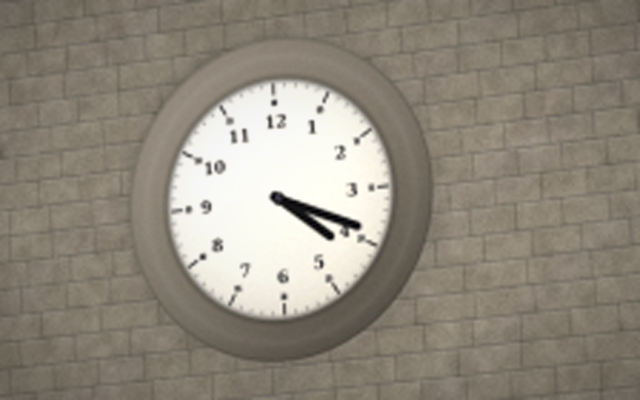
4:19
